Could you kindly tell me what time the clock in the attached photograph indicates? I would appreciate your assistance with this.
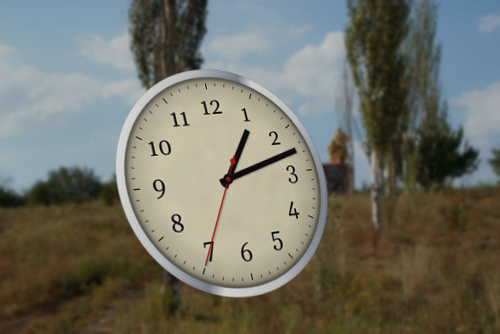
1:12:35
